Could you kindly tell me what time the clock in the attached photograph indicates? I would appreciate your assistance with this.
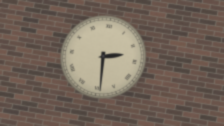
2:29
